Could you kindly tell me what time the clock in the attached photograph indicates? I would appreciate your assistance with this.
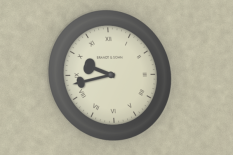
9:43
